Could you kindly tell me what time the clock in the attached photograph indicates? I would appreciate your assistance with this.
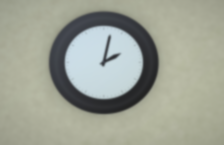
2:02
